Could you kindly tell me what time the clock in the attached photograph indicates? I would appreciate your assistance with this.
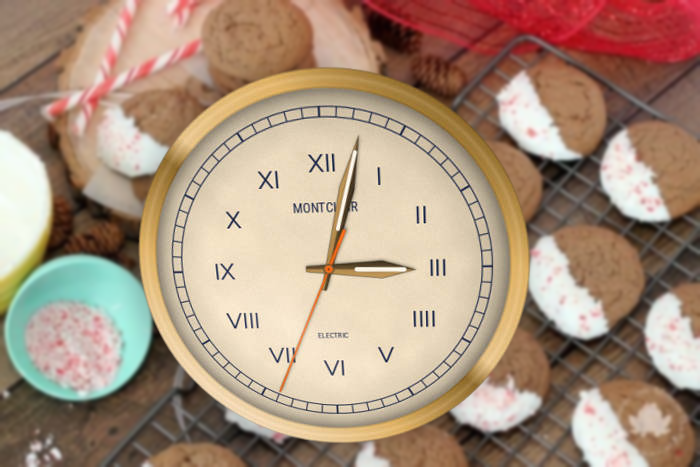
3:02:34
